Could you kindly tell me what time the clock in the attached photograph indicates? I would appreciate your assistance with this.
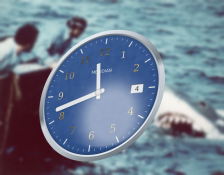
11:42
